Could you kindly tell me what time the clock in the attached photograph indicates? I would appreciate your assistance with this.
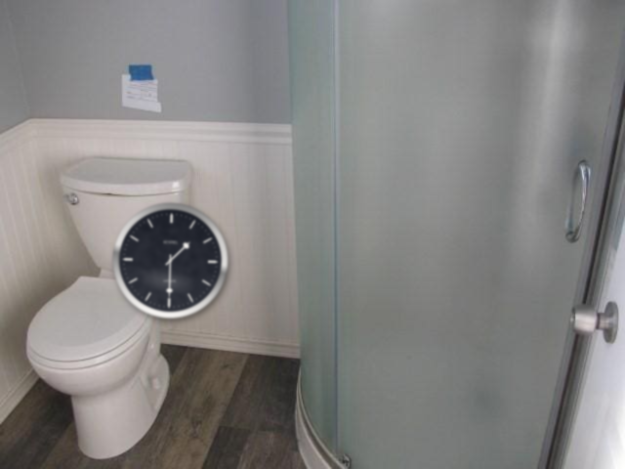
1:30
